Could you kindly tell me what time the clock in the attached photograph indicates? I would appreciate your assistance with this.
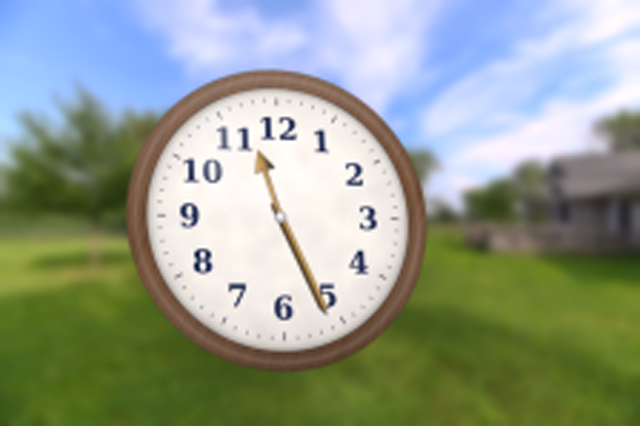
11:26
